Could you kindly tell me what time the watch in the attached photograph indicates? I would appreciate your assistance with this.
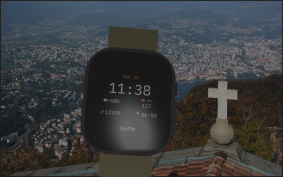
11:38
